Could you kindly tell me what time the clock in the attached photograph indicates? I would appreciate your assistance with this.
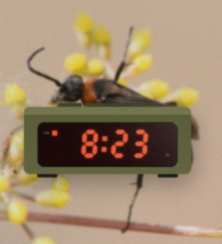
8:23
